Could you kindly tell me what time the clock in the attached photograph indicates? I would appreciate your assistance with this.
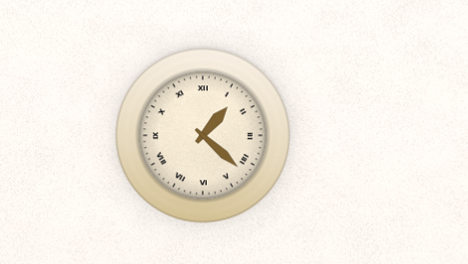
1:22
